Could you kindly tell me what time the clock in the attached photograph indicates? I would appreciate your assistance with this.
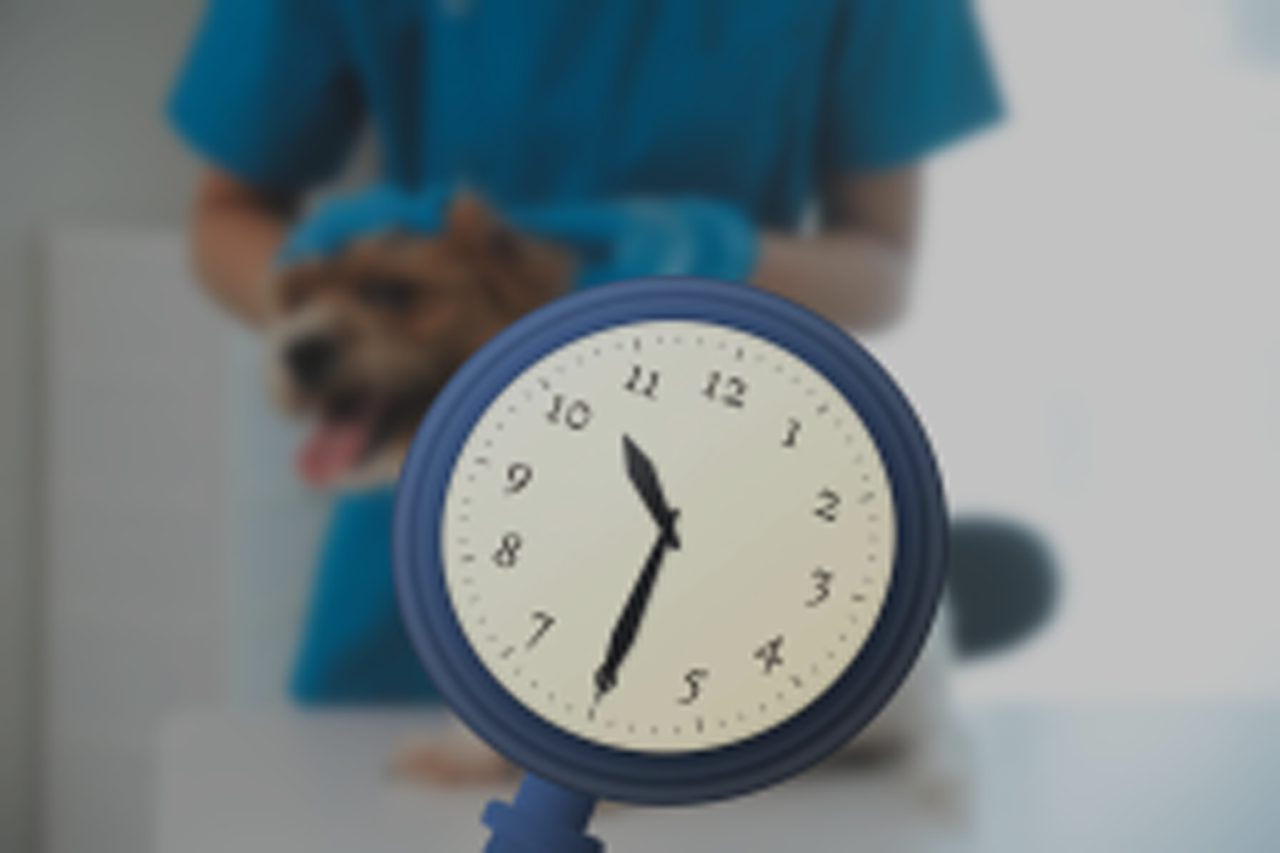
10:30
